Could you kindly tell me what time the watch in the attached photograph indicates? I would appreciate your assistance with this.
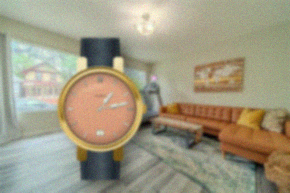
1:13
